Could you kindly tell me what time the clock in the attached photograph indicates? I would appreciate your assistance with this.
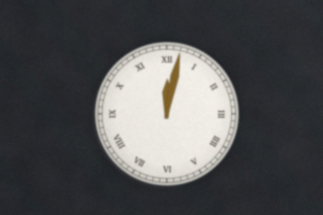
12:02
